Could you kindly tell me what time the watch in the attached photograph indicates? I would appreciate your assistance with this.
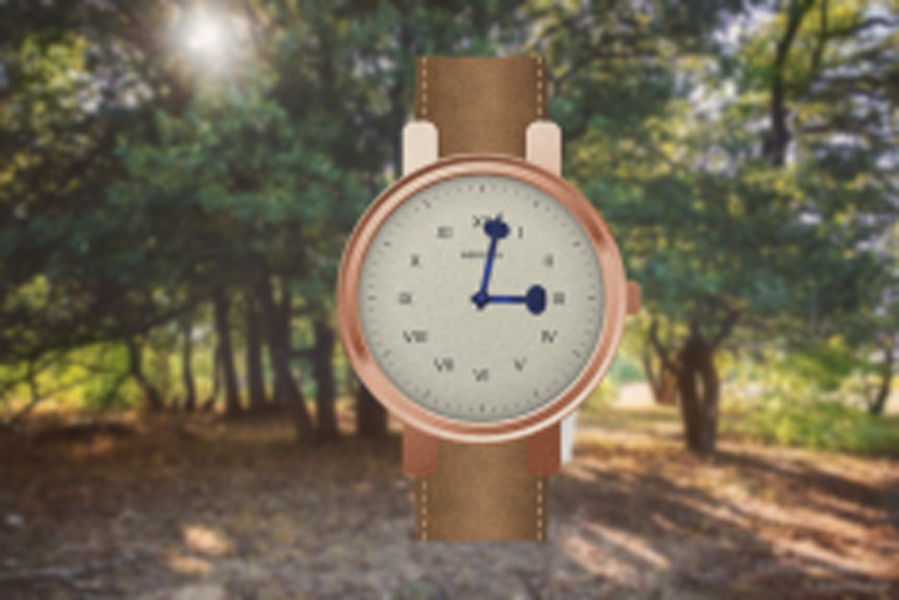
3:02
